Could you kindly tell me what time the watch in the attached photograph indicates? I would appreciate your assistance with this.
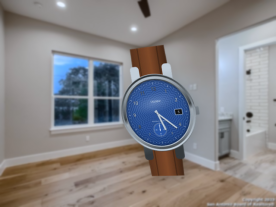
5:22
